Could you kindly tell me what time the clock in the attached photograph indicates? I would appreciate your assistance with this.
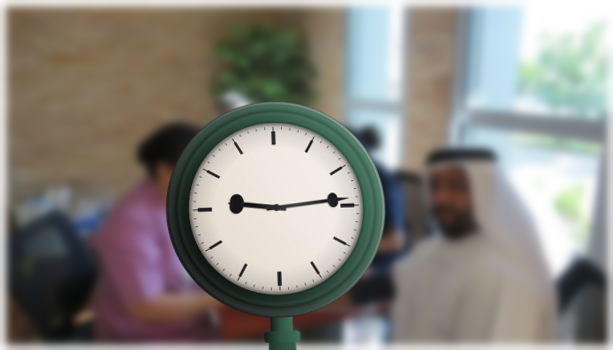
9:14
